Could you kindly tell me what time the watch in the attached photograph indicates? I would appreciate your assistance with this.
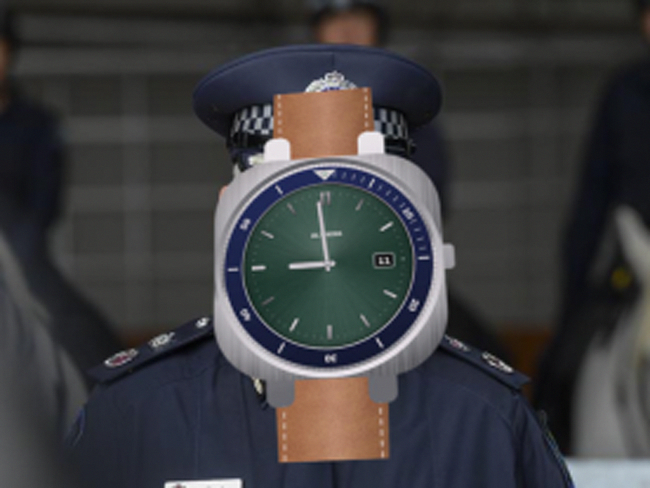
8:59
